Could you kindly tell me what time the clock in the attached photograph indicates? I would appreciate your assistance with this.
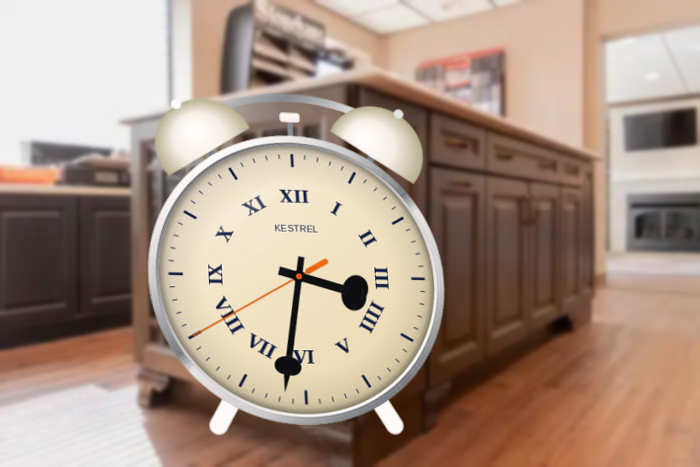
3:31:40
